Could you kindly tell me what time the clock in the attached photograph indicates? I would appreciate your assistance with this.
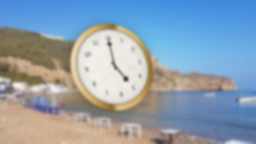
5:00
